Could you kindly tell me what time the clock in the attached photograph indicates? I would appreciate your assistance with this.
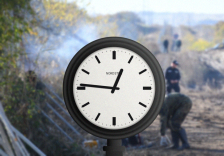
12:46
